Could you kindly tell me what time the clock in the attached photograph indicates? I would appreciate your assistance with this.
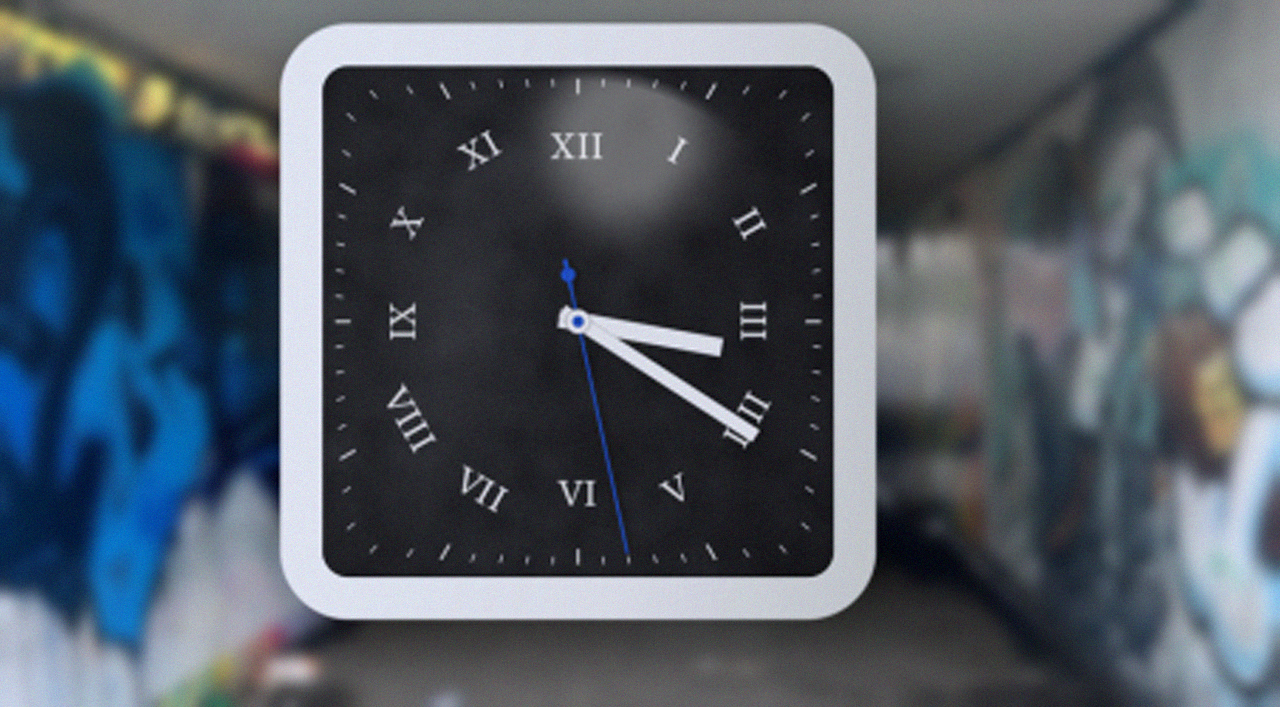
3:20:28
